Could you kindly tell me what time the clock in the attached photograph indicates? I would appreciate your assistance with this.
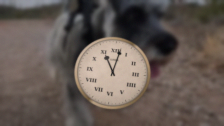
11:02
